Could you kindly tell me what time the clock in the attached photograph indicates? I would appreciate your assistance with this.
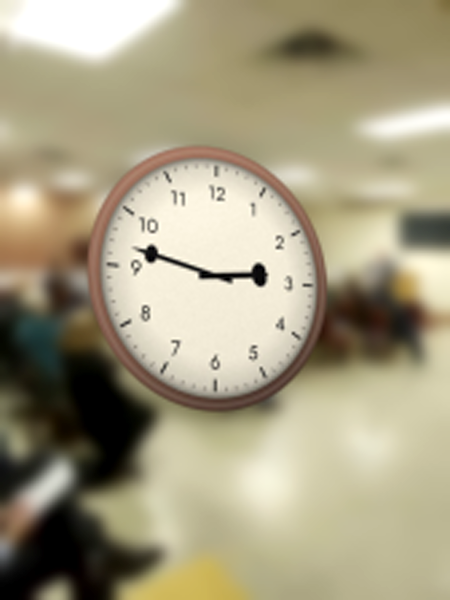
2:47
